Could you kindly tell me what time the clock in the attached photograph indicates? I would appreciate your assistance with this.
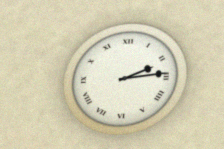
2:14
